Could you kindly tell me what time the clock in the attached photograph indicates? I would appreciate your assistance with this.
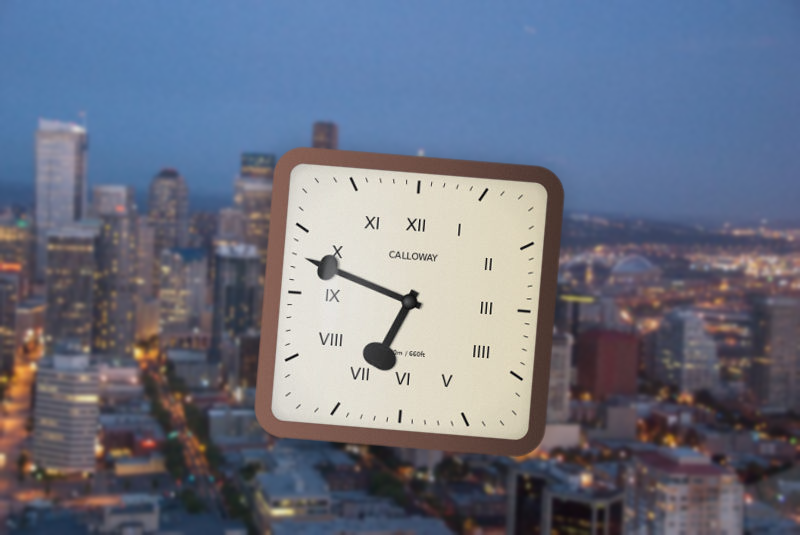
6:48
